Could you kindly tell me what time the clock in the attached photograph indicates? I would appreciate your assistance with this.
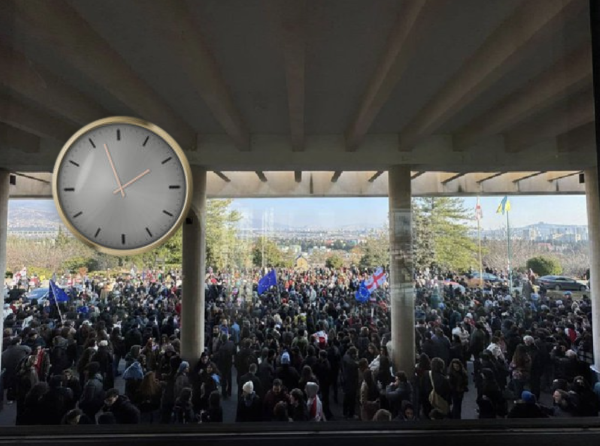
1:57
